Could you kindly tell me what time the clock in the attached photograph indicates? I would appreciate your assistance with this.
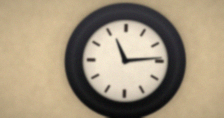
11:14
